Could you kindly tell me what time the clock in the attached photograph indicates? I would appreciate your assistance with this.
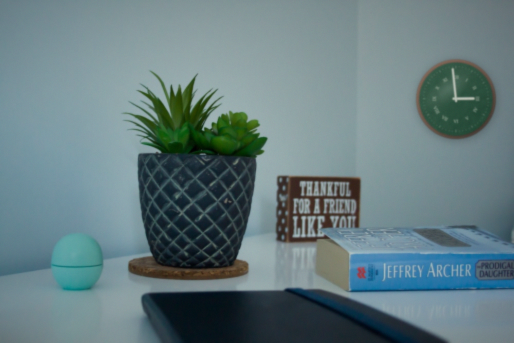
2:59
